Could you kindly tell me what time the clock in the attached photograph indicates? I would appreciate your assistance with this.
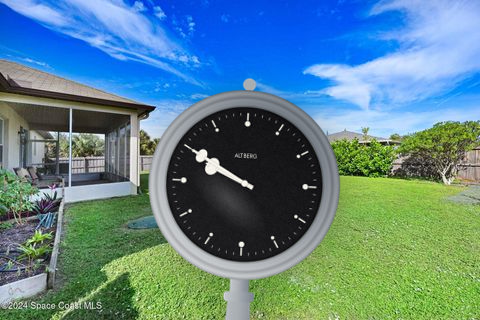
9:50
